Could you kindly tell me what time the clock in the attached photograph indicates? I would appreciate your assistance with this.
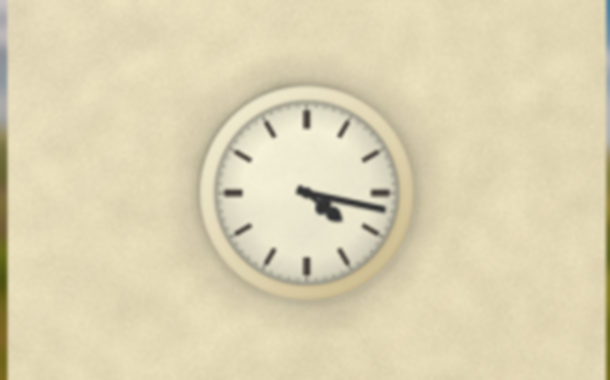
4:17
